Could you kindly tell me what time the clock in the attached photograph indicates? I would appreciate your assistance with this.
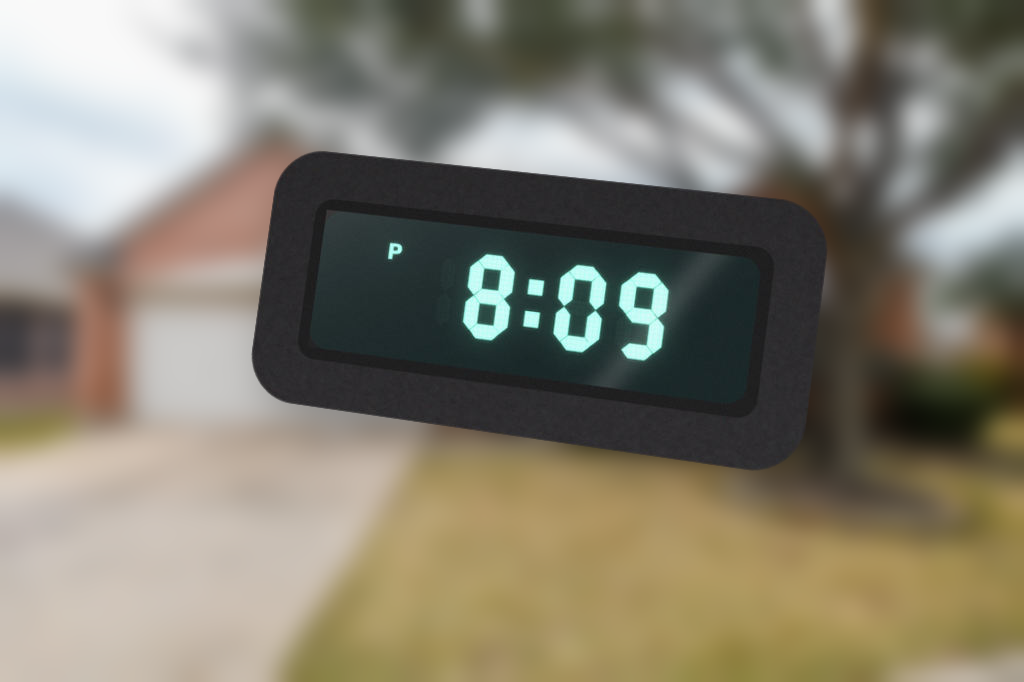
8:09
